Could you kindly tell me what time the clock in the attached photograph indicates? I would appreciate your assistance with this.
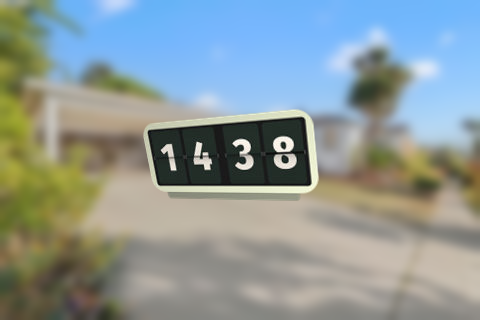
14:38
